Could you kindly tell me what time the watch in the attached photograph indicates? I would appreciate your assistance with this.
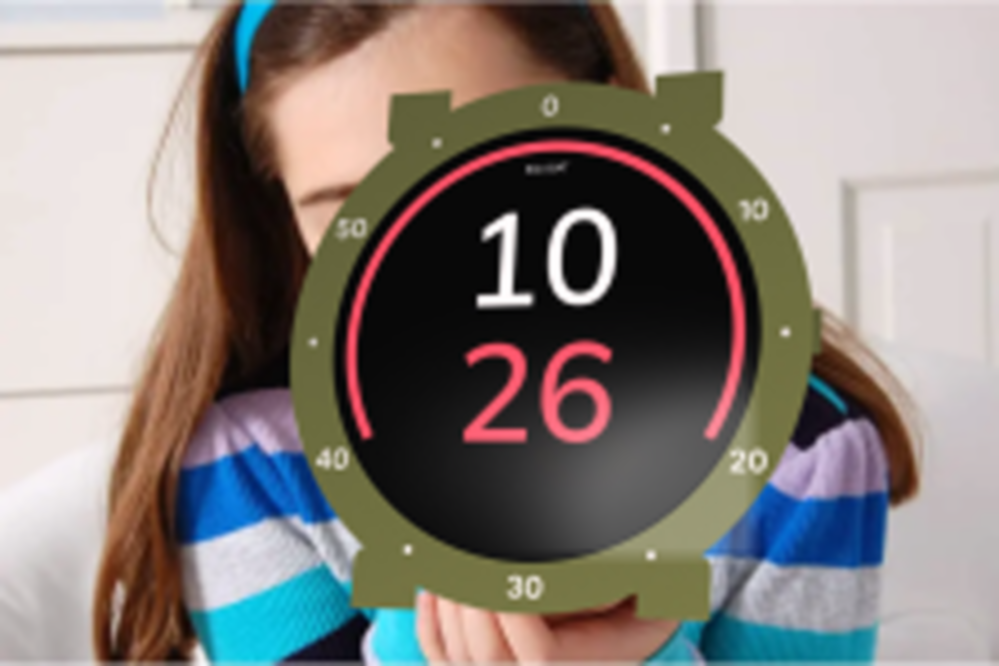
10:26
